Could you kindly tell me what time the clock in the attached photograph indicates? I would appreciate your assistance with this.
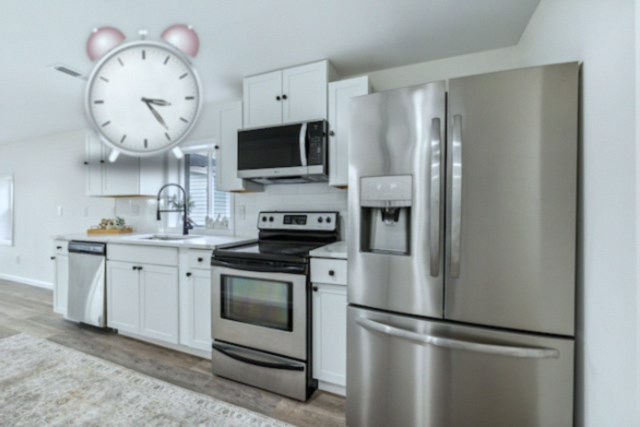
3:24
